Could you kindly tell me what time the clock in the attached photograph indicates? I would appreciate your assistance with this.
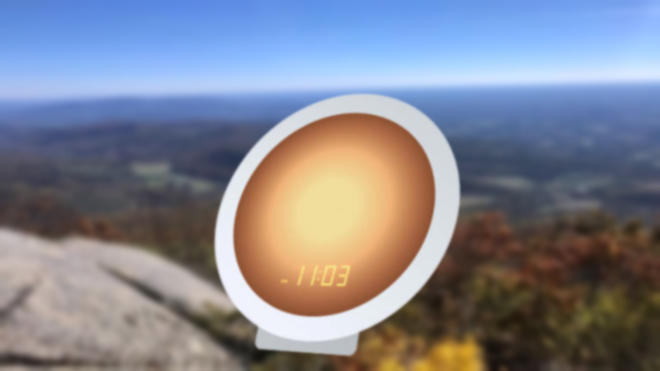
11:03
